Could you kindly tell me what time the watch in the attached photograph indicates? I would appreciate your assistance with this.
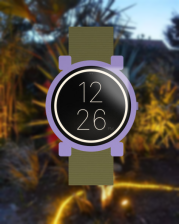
12:26
